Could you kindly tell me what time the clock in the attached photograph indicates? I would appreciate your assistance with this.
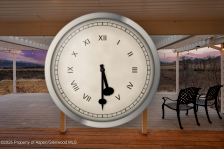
5:30
